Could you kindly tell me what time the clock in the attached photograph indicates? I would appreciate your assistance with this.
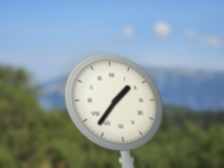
1:37
